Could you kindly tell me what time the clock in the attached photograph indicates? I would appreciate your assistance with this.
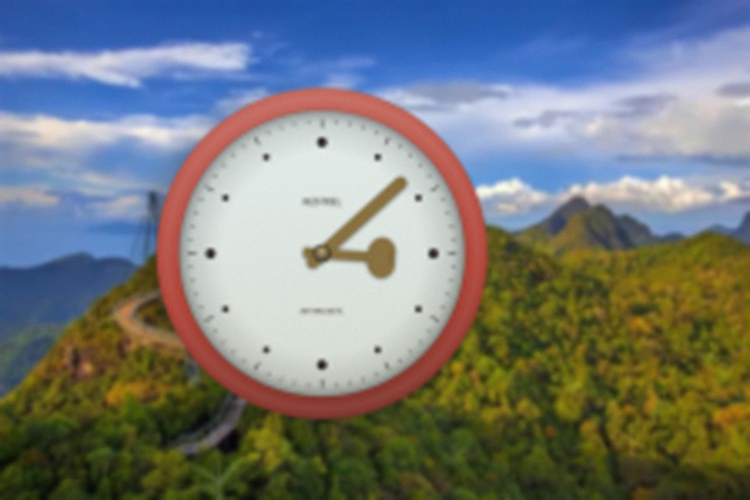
3:08
